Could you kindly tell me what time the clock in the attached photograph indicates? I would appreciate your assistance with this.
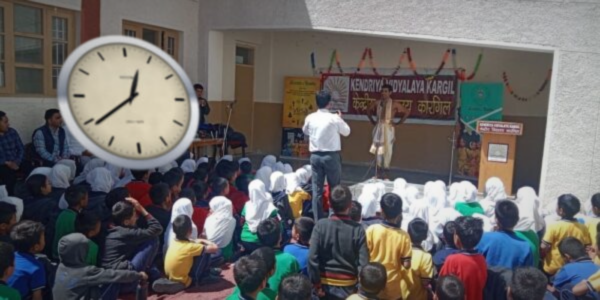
12:39
